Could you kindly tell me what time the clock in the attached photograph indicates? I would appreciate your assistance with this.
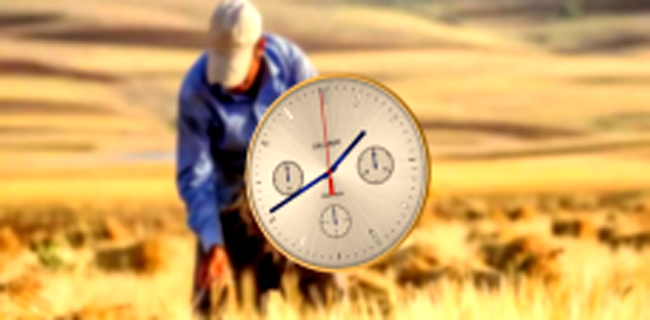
1:41
